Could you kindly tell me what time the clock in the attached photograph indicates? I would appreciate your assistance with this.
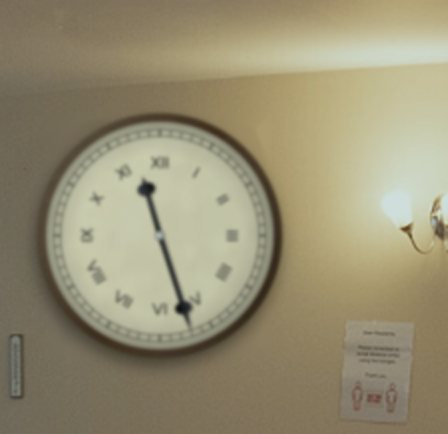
11:27
